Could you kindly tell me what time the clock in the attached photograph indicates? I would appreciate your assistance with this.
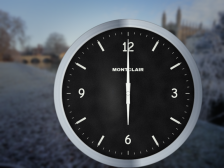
6:00
